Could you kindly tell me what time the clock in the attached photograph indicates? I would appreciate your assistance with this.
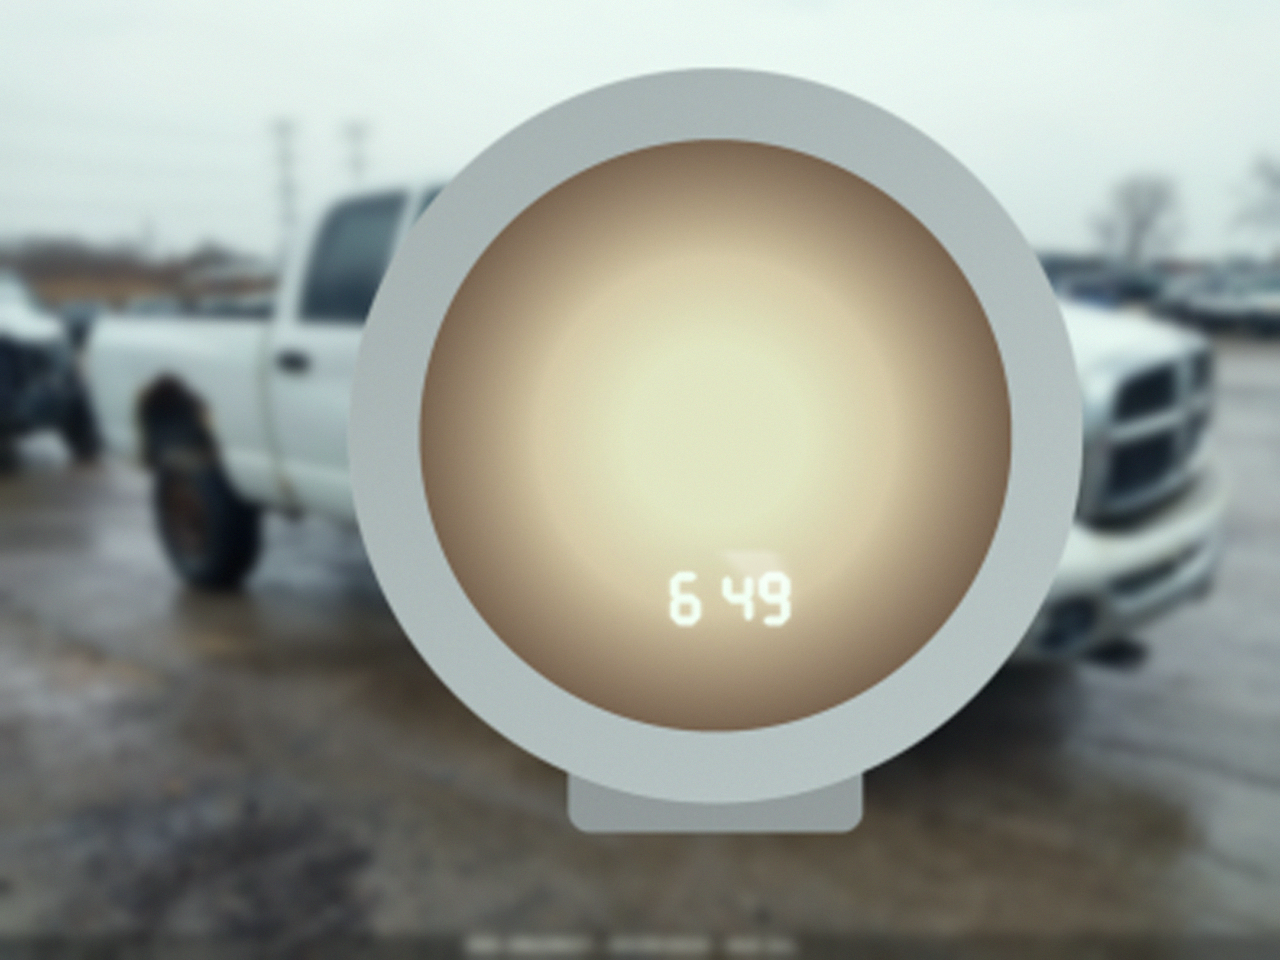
6:49
